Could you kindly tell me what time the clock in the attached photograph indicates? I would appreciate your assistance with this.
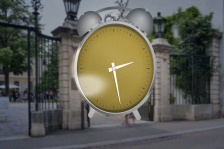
2:28
